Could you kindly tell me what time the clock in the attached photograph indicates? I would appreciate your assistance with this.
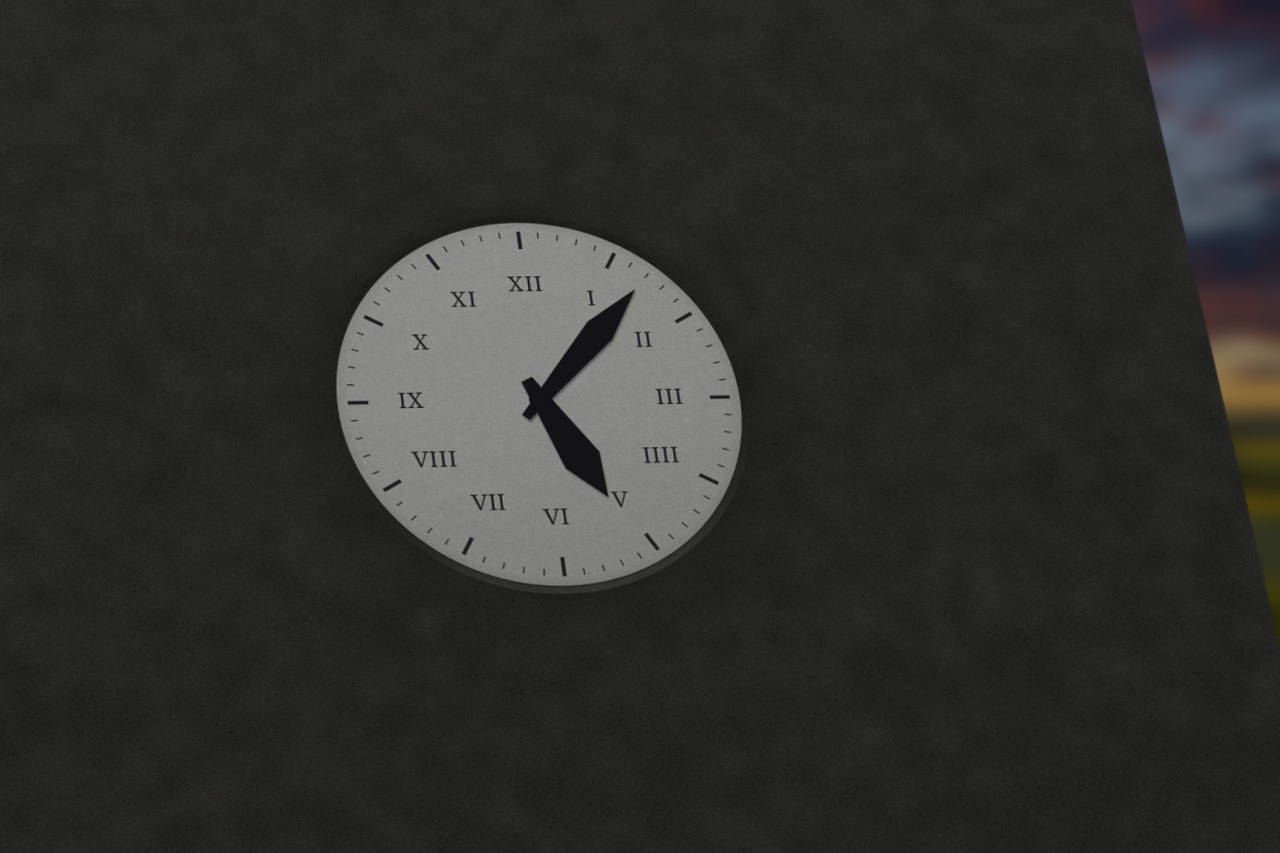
5:07
